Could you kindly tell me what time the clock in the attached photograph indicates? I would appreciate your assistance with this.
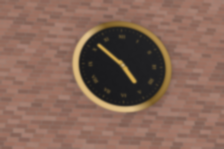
4:52
